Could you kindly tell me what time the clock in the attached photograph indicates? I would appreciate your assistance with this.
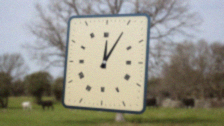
12:05
